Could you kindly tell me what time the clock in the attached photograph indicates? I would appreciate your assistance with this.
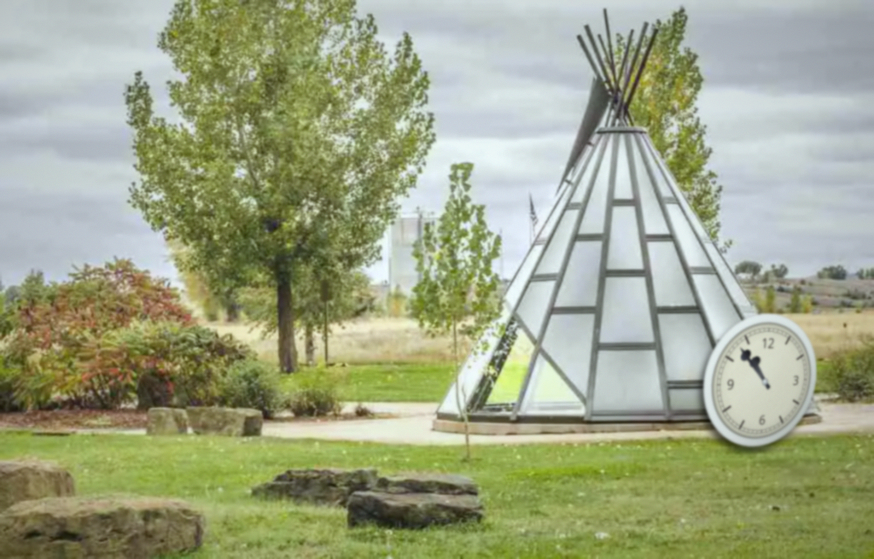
10:53
